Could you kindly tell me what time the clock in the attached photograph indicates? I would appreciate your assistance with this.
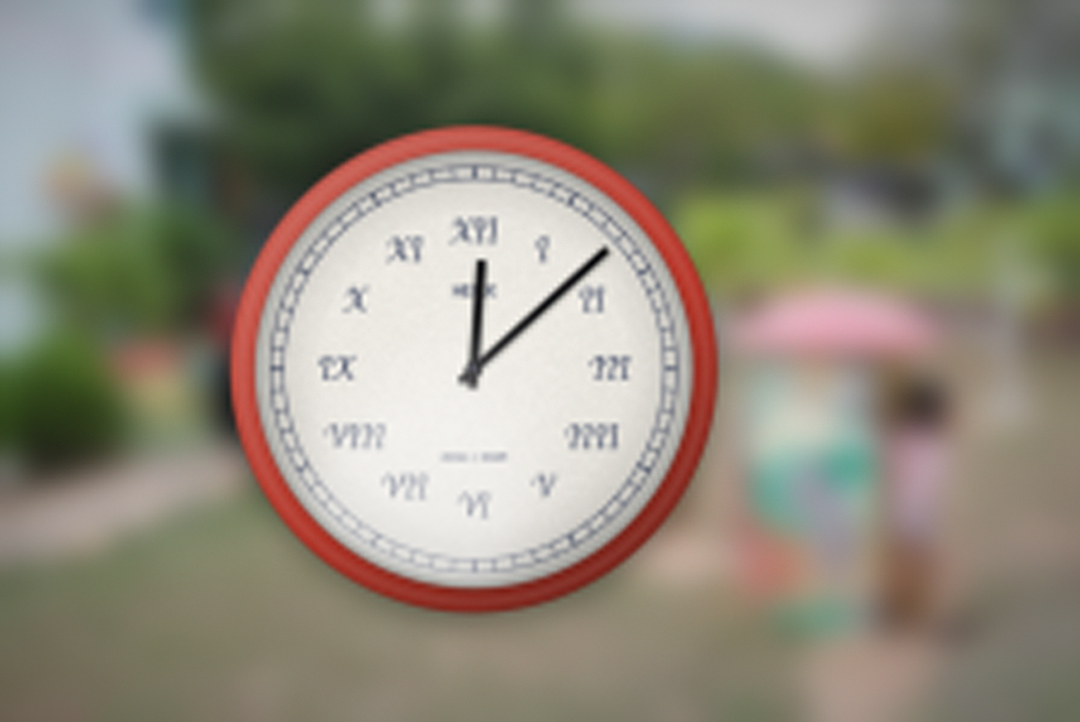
12:08
